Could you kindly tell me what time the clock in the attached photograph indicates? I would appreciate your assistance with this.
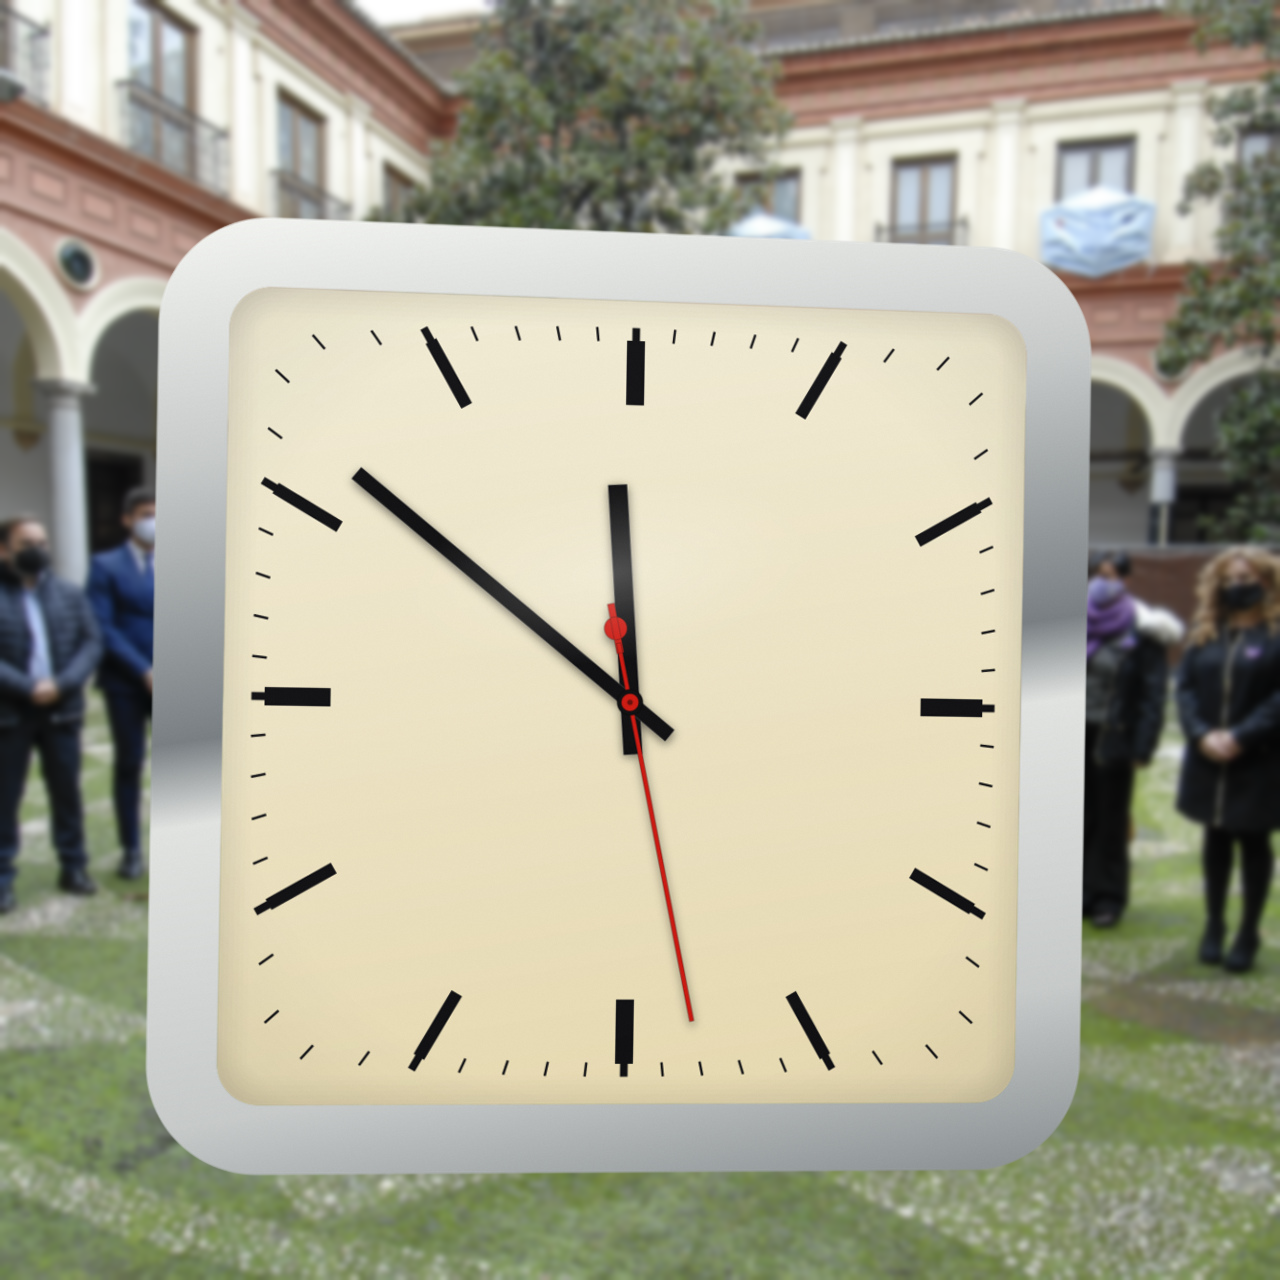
11:51:28
